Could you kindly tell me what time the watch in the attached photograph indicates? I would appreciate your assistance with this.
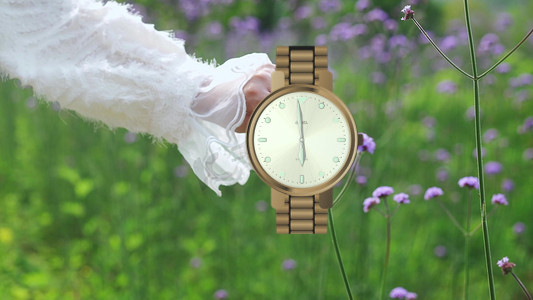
5:59
